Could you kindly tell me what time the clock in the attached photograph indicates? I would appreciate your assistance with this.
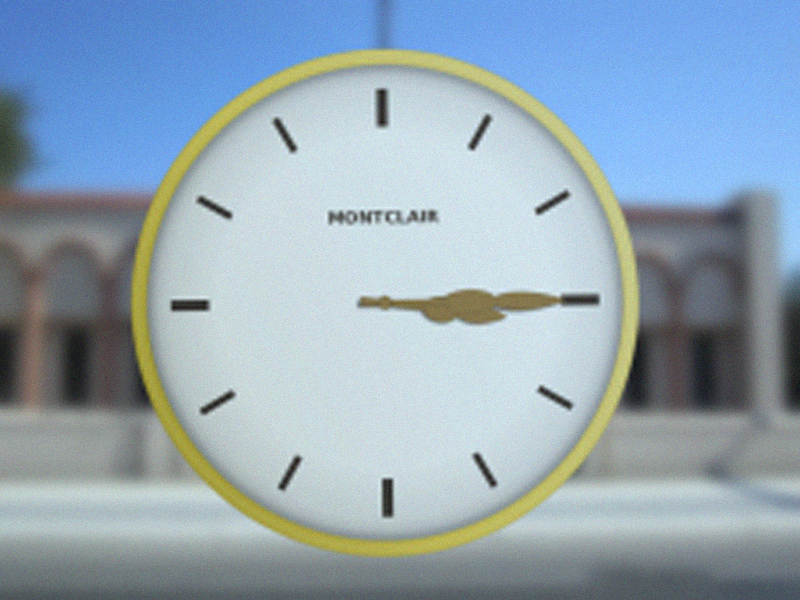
3:15
